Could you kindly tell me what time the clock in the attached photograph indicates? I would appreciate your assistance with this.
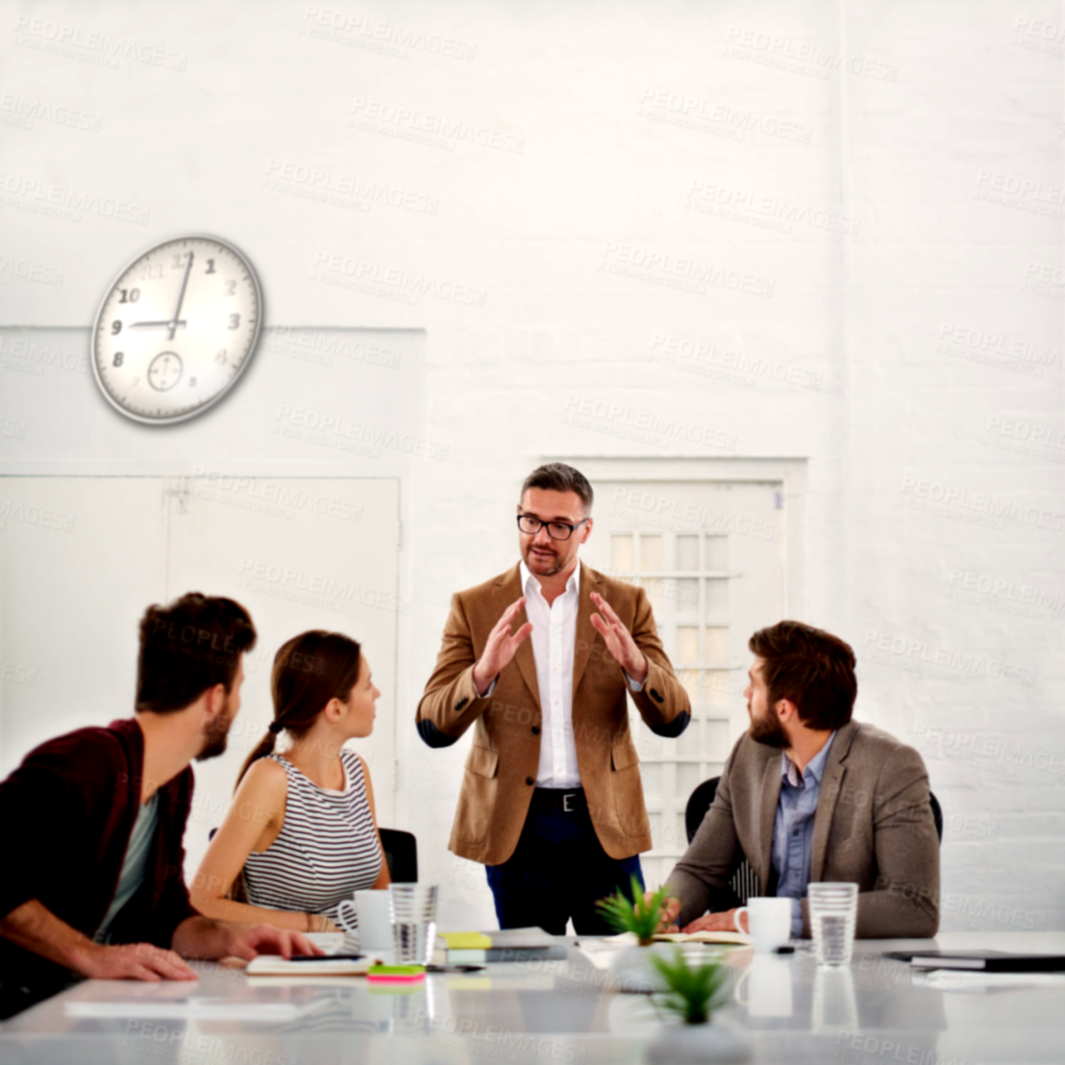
9:01
